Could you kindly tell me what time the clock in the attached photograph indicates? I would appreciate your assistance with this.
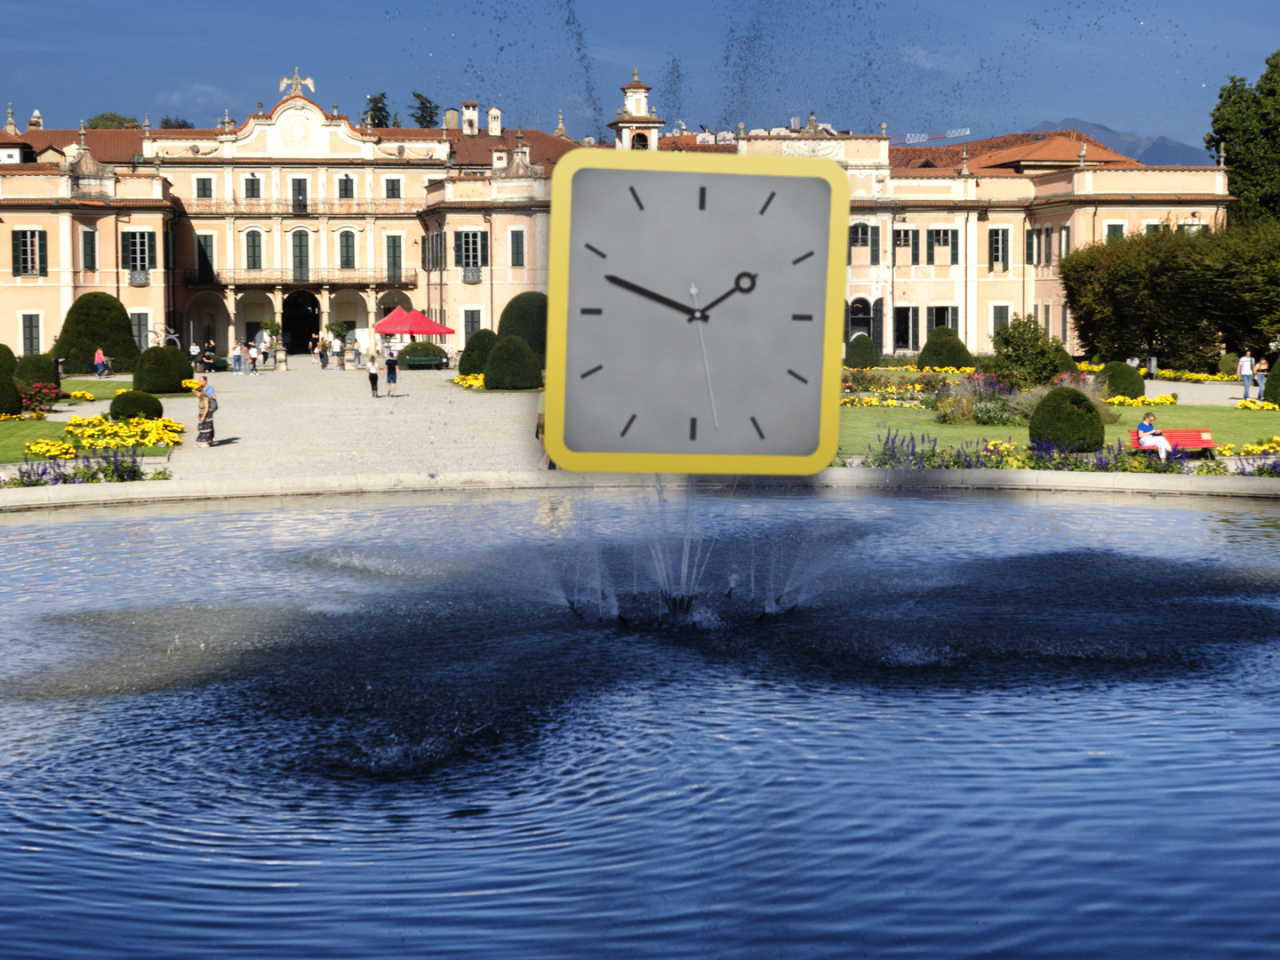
1:48:28
